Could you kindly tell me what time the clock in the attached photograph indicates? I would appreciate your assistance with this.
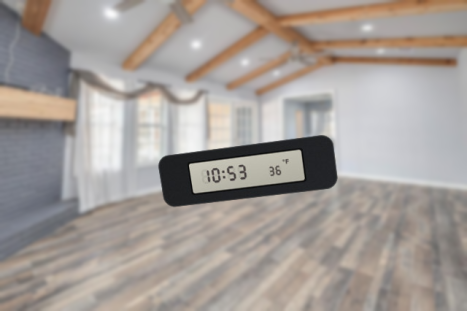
10:53
